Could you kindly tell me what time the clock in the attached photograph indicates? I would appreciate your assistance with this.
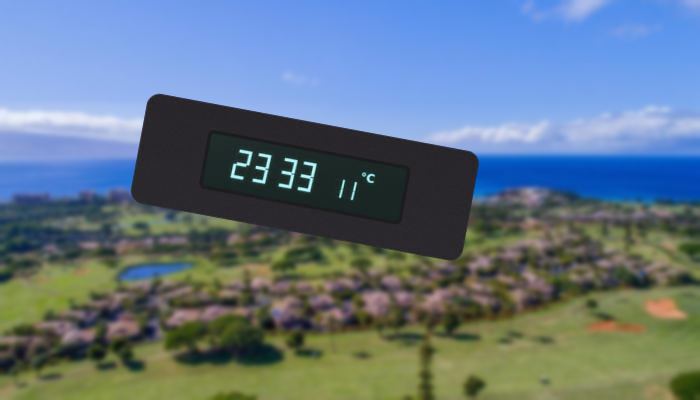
23:33
